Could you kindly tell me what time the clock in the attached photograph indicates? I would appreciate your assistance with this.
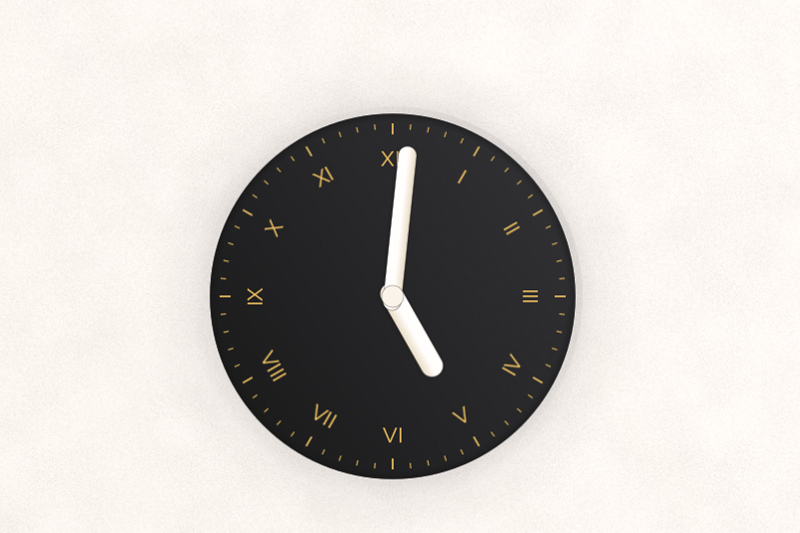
5:01
